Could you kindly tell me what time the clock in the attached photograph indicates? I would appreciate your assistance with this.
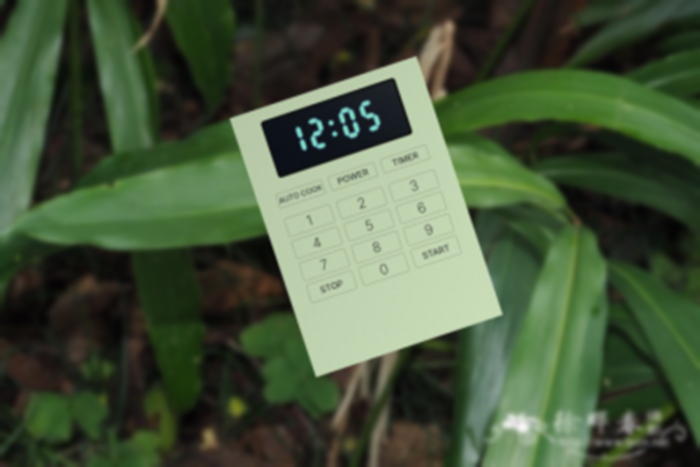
12:05
